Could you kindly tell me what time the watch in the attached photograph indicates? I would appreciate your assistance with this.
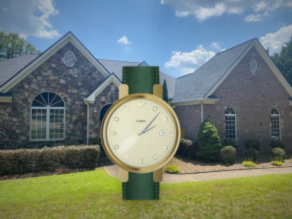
2:07
